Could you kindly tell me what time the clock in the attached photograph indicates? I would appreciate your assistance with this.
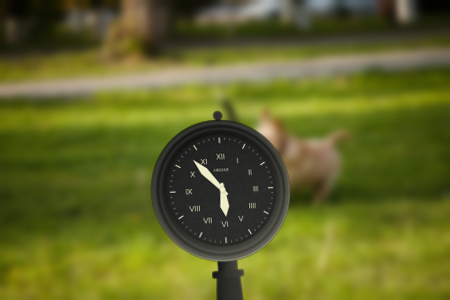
5:53
